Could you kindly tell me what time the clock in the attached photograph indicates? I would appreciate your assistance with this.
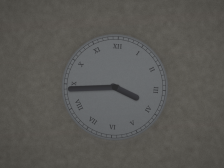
3:44
